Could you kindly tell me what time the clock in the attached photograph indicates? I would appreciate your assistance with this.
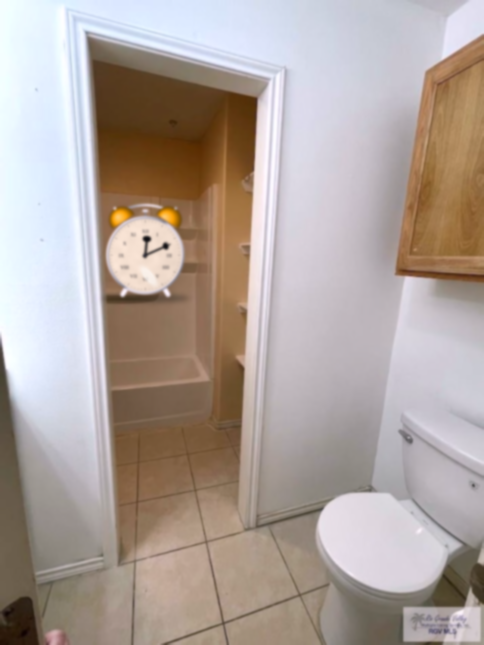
12:11
